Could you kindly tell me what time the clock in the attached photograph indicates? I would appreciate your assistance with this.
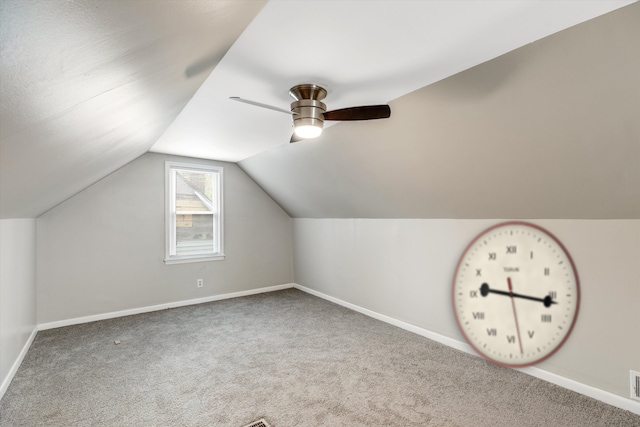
9:16:28
